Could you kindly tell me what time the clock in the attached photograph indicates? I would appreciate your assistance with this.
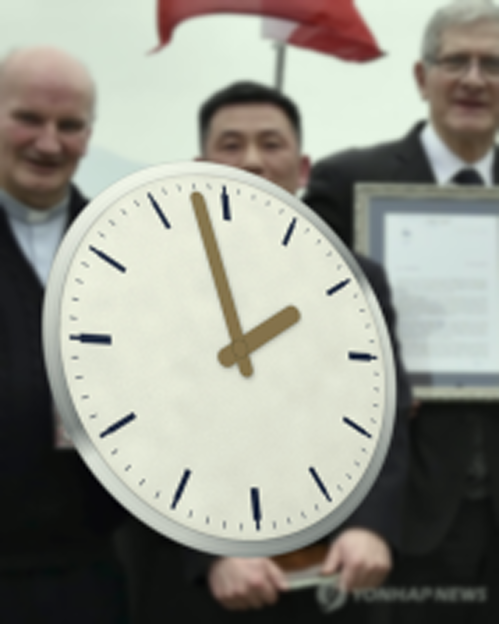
1:58
